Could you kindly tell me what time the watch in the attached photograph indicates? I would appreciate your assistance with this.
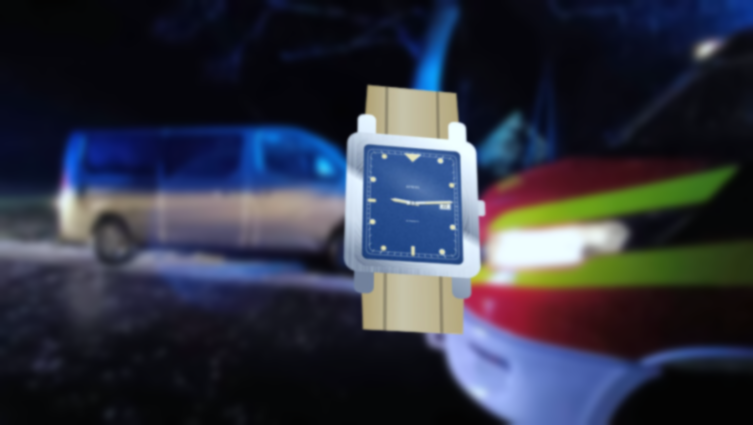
9:14
